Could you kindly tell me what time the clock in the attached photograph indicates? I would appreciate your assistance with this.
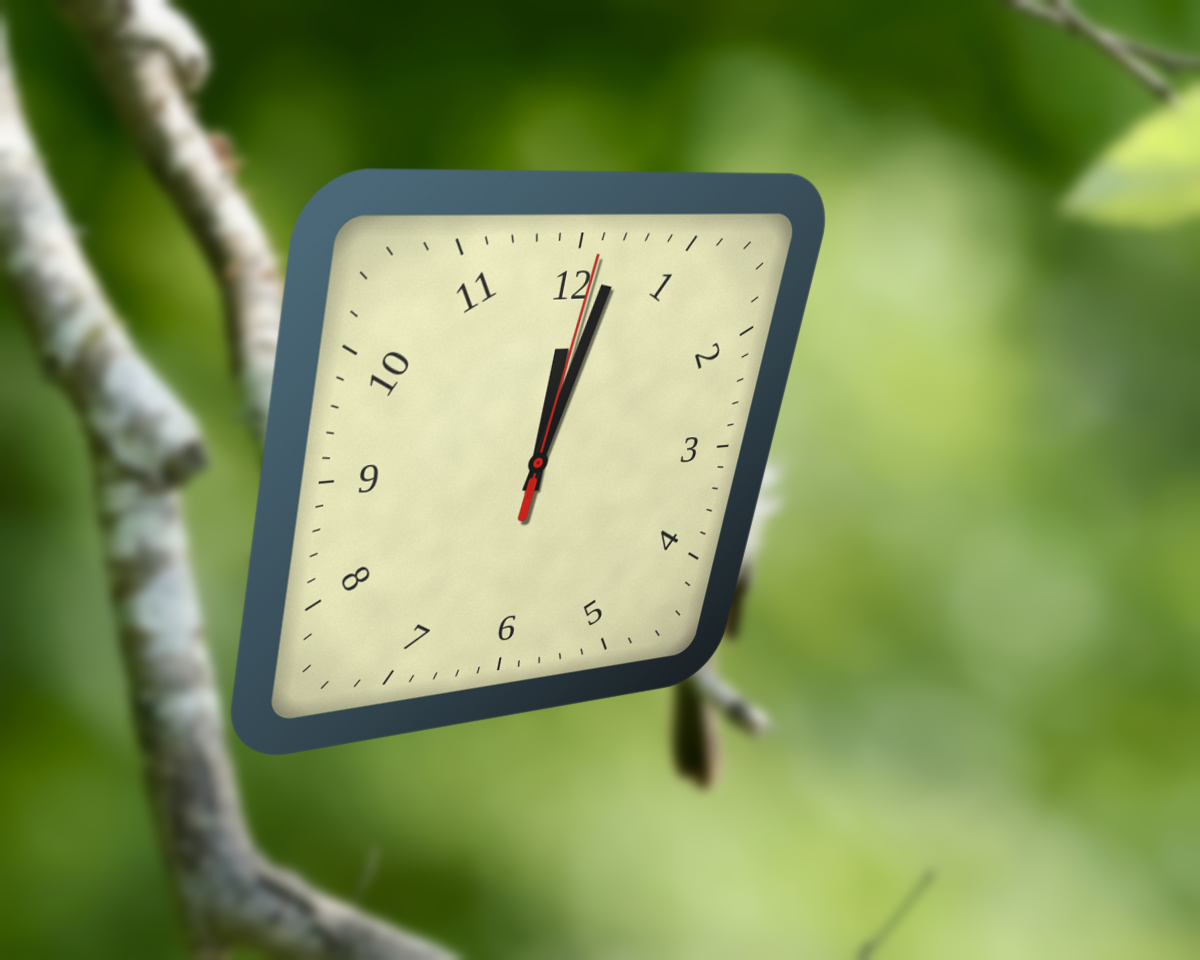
12:02:01
